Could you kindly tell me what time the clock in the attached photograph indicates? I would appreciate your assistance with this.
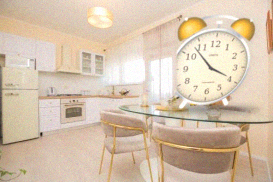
3:53
